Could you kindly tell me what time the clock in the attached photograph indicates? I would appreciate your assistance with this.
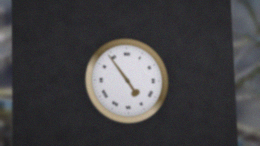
4:54
